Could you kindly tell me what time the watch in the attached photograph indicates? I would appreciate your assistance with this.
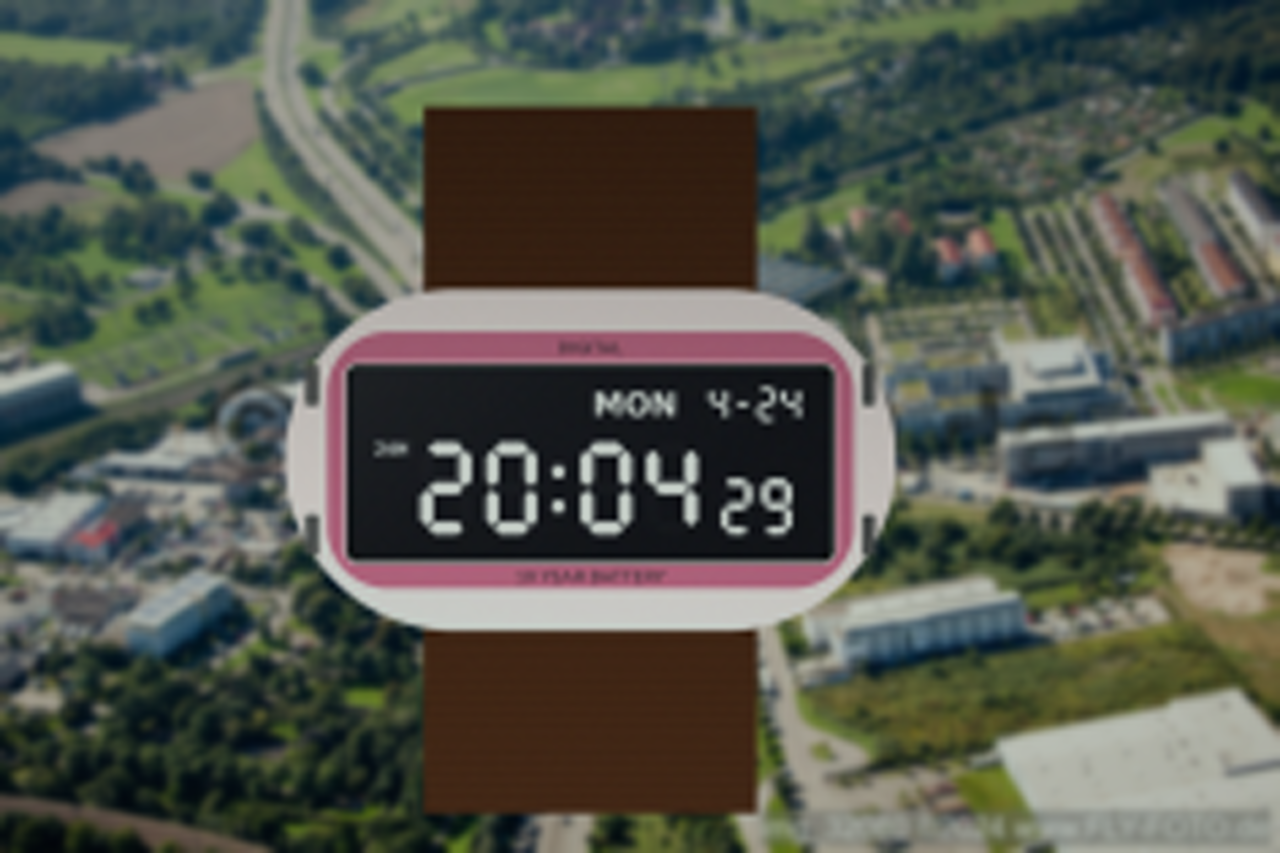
20:04:29
